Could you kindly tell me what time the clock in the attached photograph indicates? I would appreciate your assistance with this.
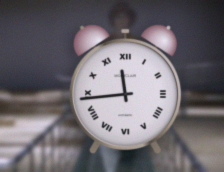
11:44
